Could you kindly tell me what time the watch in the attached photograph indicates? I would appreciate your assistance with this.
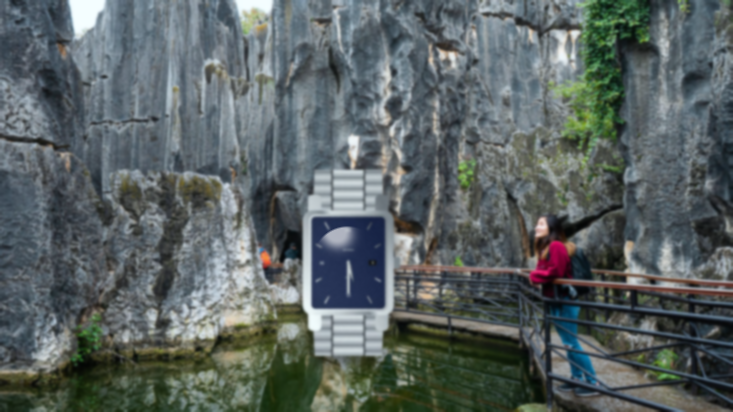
5:30
